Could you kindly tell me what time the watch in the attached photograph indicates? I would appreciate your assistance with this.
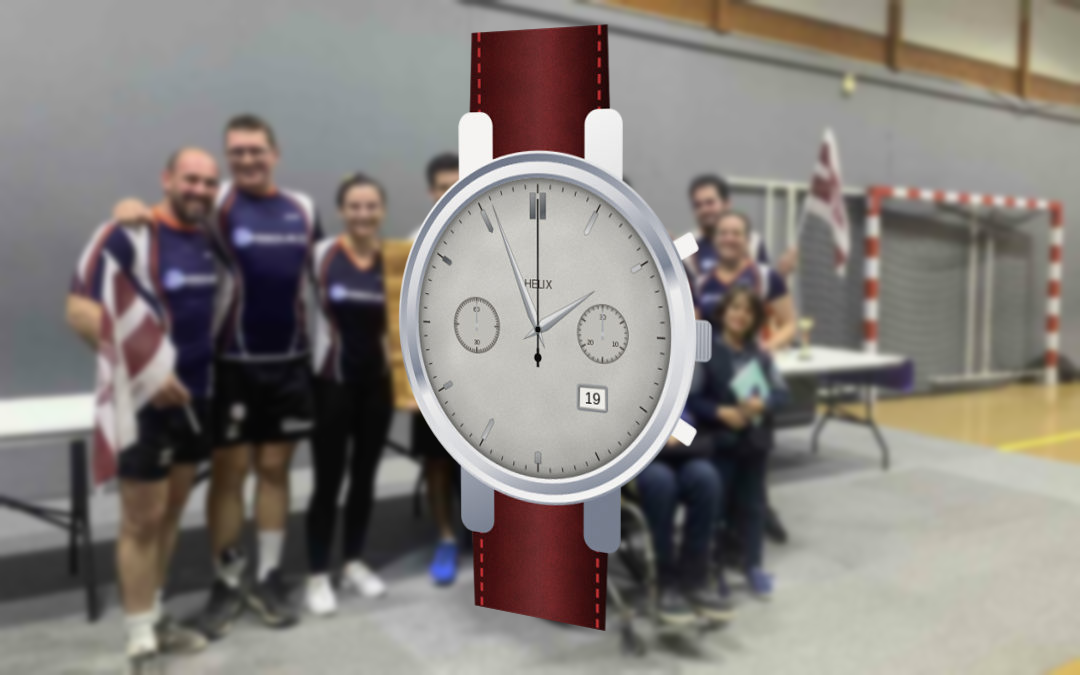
1:56
